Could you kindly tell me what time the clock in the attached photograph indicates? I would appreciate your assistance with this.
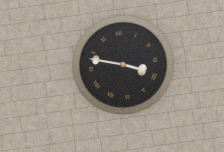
3:48
